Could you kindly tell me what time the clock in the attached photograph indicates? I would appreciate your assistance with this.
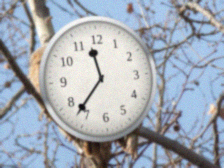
11:37
